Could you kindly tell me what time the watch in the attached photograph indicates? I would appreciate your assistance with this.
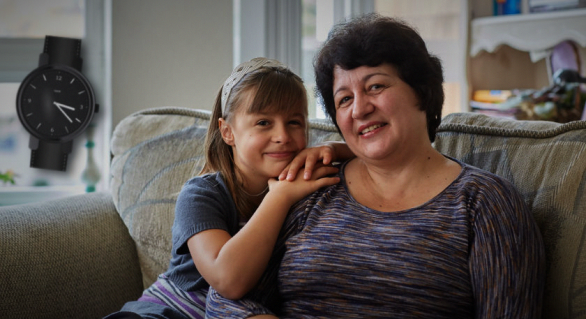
3:22
